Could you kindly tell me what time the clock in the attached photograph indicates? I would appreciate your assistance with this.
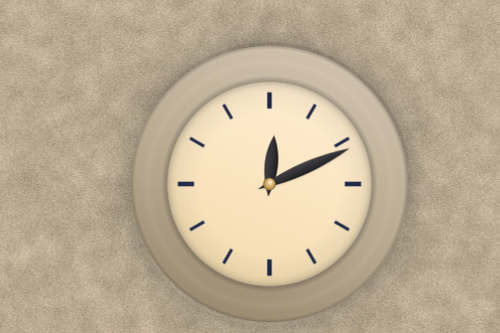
12:11
